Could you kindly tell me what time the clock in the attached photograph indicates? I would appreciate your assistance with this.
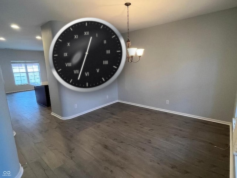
12:33
